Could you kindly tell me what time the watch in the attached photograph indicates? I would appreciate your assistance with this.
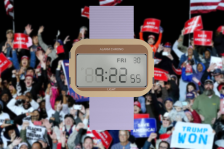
9:22:55
